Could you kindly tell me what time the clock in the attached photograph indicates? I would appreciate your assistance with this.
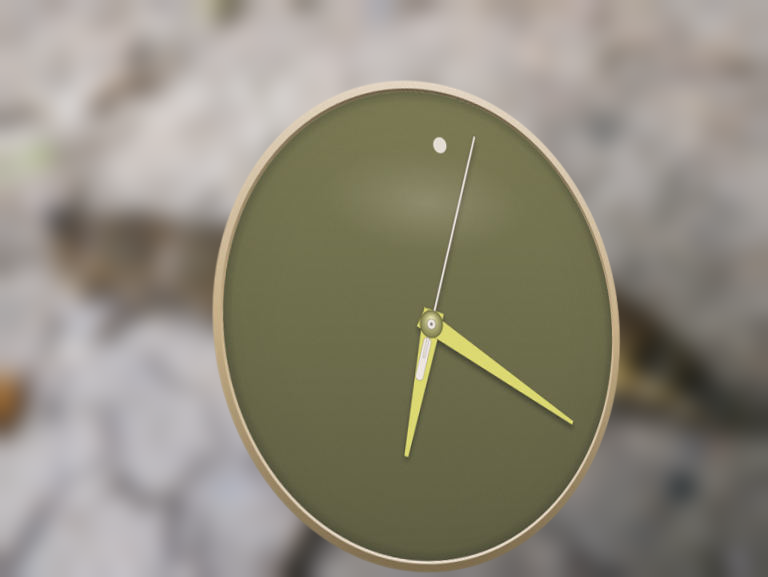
6:19:02
